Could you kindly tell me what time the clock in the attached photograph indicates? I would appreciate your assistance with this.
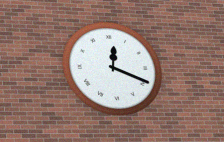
12:19
